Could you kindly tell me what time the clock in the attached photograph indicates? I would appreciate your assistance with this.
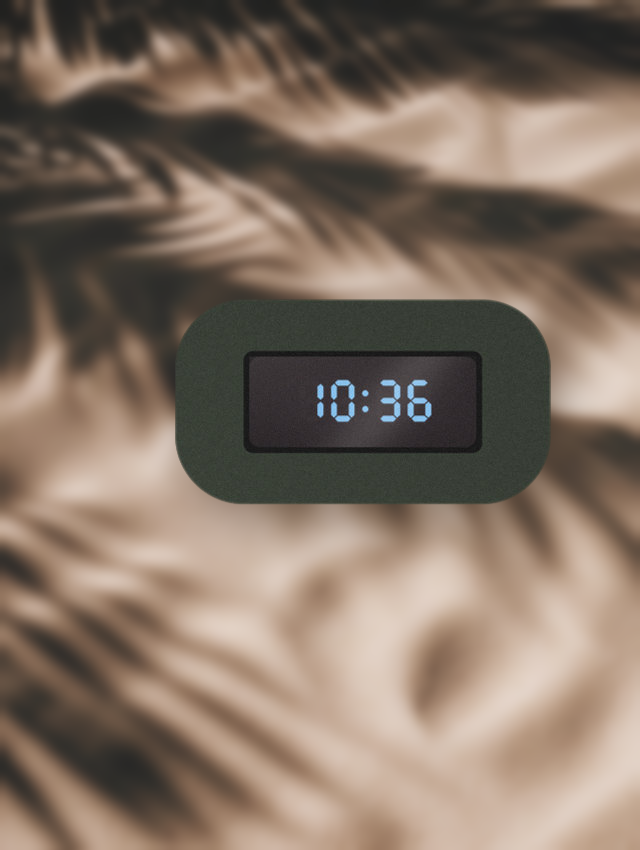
10:36
